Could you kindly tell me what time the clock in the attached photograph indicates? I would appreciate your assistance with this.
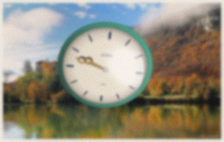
9:48
